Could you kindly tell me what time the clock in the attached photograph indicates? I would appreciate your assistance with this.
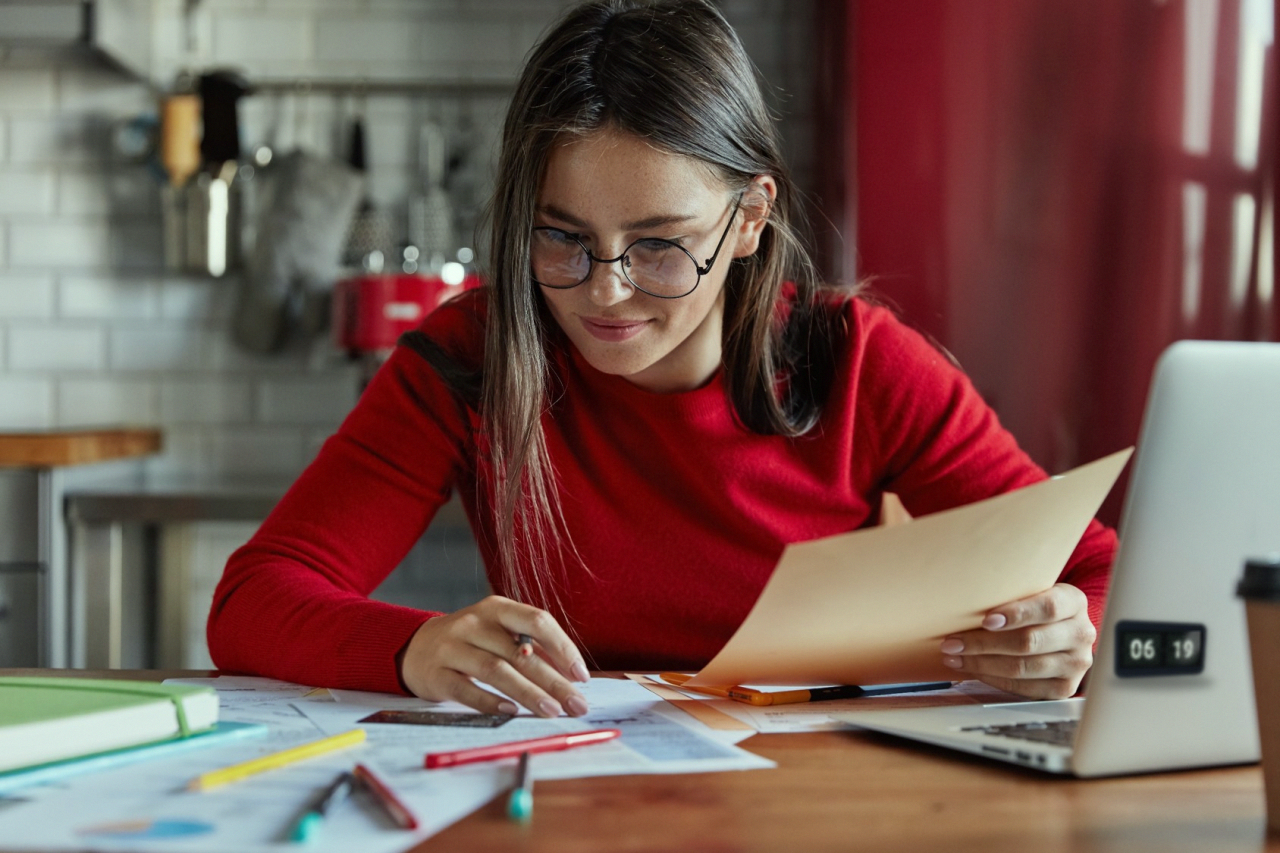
6:19
